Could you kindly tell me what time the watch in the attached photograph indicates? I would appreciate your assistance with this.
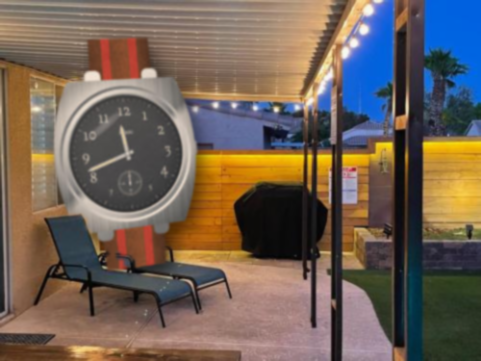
11:42
